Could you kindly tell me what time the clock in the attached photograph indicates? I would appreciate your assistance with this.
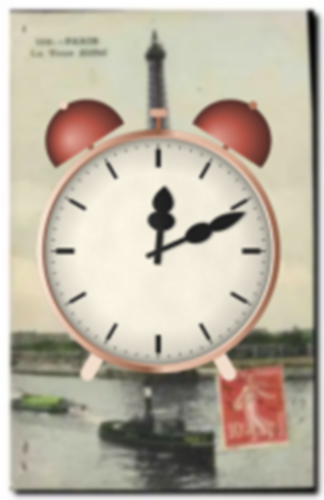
12:11
